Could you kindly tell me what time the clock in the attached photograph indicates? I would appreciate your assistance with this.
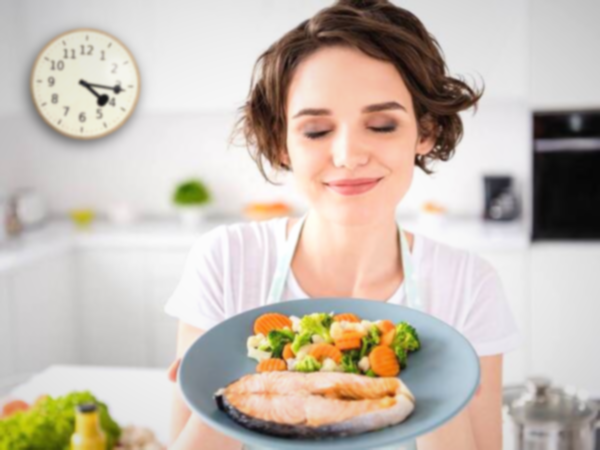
4:16
